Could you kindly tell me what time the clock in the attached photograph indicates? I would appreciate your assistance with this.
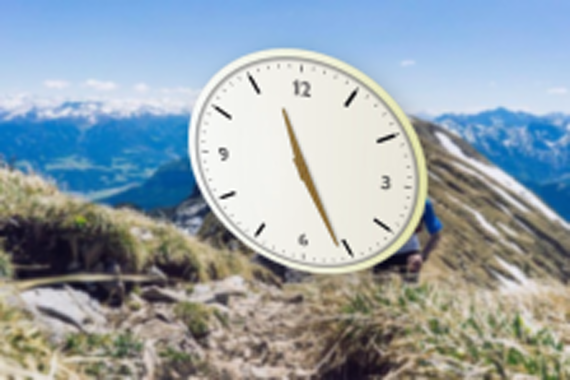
11:26
